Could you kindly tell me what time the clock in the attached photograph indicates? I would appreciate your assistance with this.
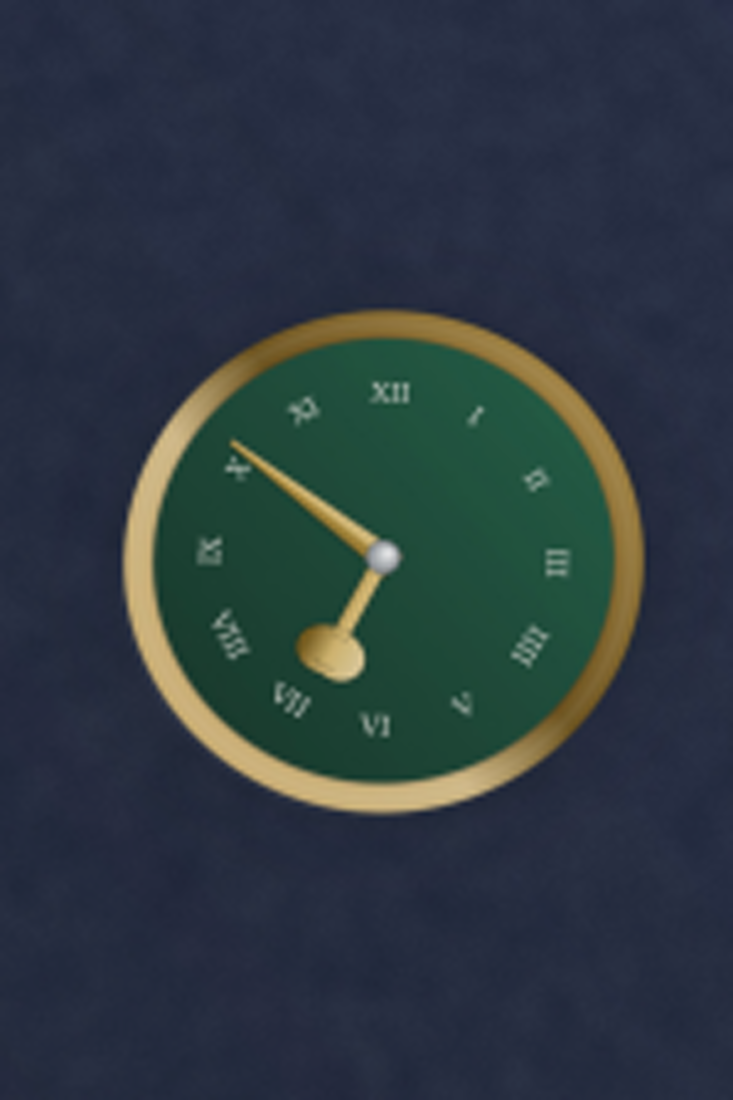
6:51
